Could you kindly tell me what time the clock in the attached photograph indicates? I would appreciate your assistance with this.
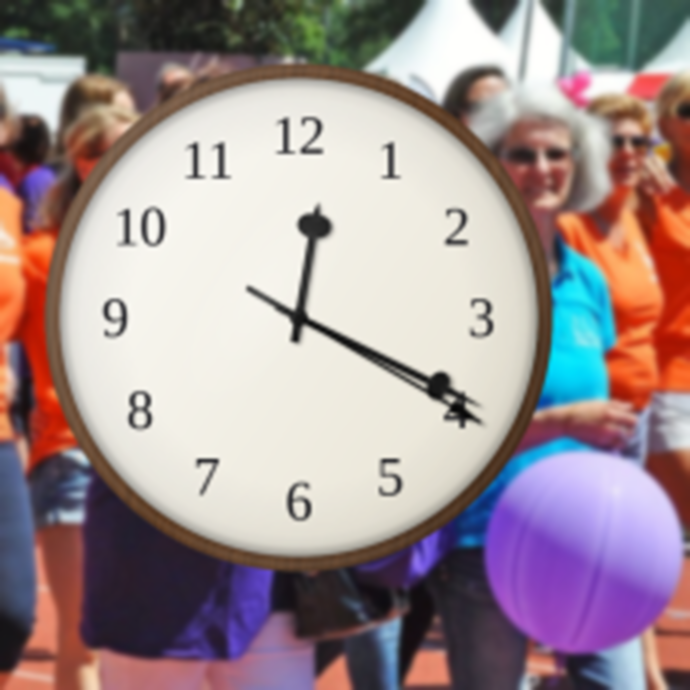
12:19:20
